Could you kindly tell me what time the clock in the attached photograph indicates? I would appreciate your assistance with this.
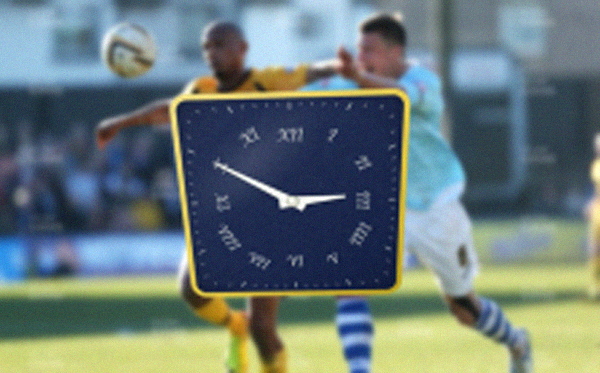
2:50
